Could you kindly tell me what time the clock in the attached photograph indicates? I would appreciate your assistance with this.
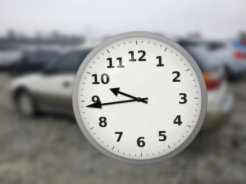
9:44
